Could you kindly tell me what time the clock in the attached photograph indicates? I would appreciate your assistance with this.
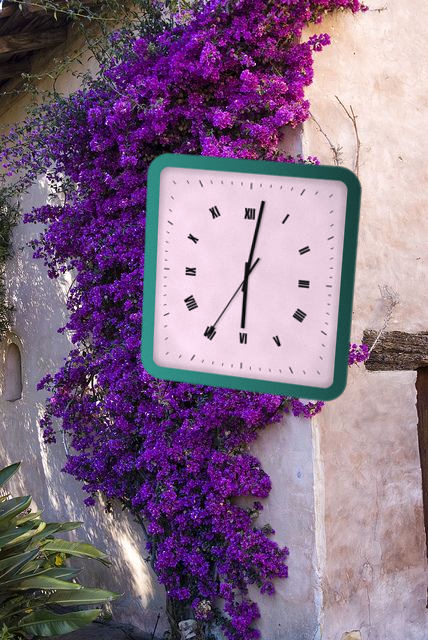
6:01:35
